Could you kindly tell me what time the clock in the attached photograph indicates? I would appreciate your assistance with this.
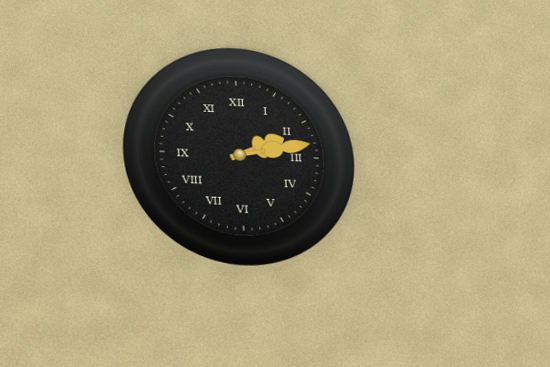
2:13
